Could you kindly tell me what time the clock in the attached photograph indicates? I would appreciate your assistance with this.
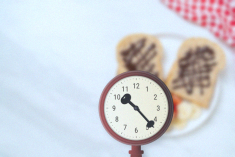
10:23
